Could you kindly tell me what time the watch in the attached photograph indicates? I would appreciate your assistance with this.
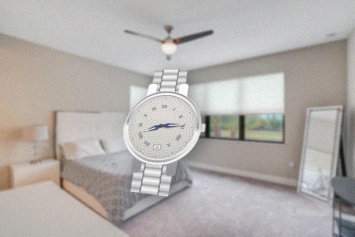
8:14
